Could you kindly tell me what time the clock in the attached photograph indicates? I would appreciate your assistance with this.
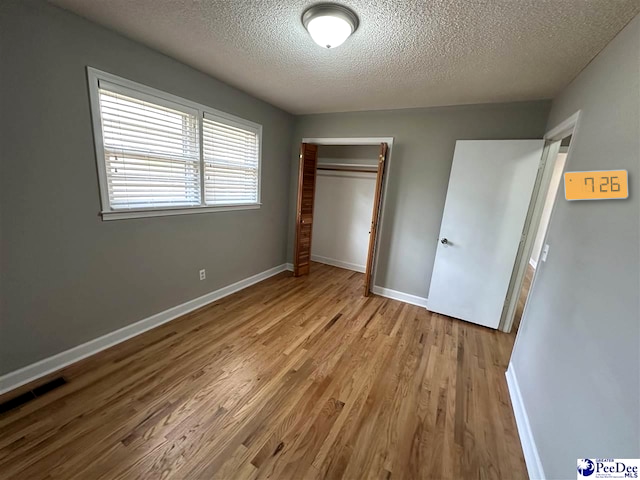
7:26
